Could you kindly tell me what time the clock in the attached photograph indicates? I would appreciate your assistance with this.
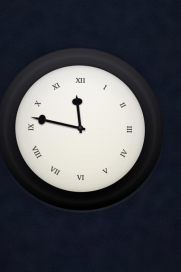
11:47
